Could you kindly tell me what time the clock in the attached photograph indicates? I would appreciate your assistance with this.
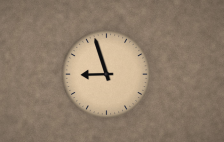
8:57
